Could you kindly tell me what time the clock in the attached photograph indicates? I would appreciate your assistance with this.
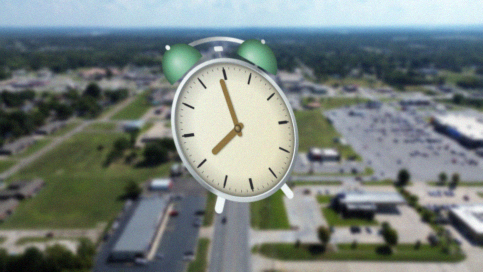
7:59
